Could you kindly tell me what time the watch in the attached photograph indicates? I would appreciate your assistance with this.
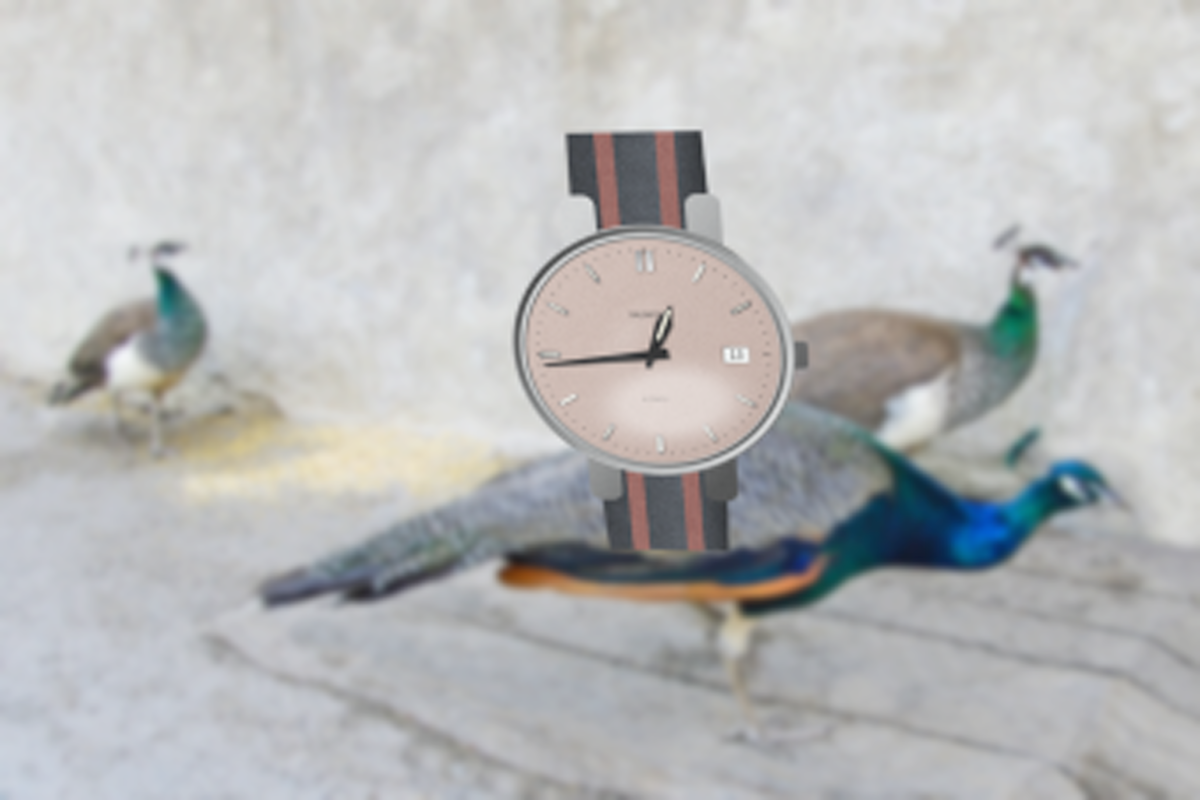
12:44
